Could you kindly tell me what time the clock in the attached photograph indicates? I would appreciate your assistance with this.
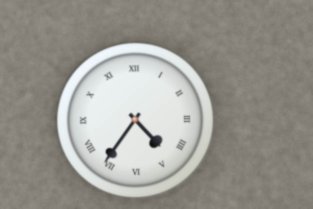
4:36
